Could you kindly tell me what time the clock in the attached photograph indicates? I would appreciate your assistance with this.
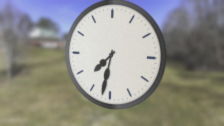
7:32
